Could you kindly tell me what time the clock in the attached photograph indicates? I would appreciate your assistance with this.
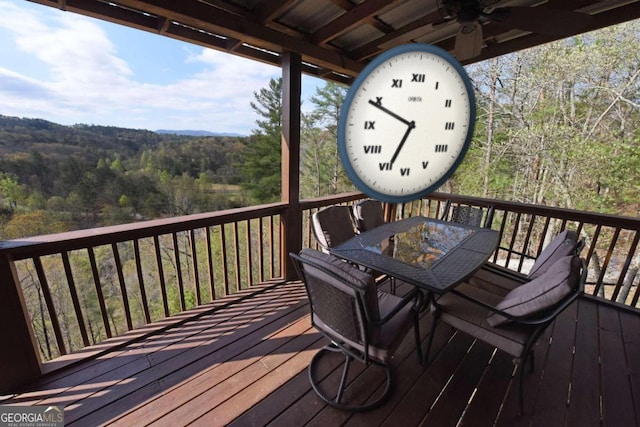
6:49
